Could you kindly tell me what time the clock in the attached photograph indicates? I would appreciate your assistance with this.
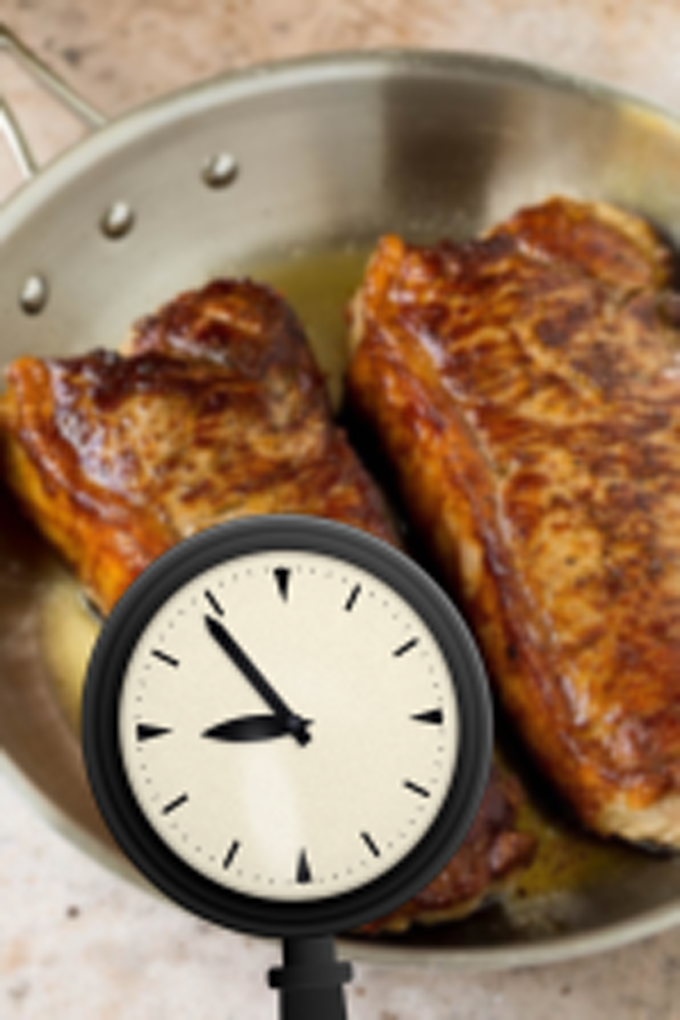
8:54
